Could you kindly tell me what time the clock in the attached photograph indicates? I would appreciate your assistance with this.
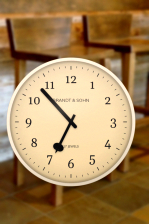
6:53
